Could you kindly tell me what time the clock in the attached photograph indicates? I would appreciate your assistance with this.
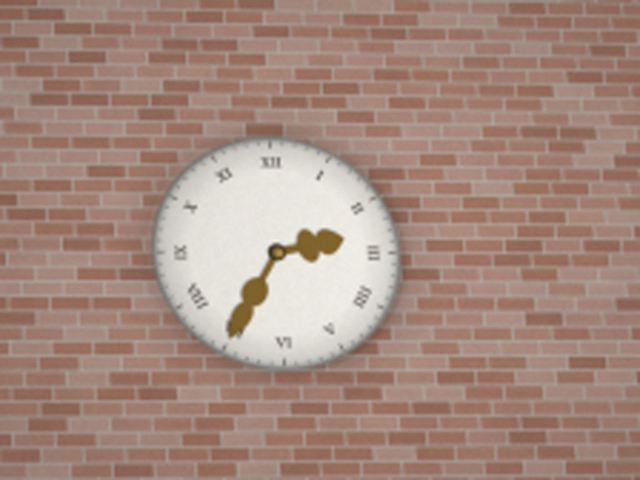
2:35
